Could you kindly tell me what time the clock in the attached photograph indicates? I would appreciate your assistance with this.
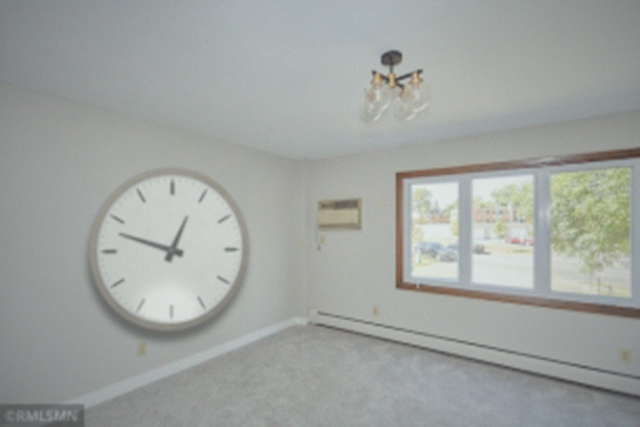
12:48
